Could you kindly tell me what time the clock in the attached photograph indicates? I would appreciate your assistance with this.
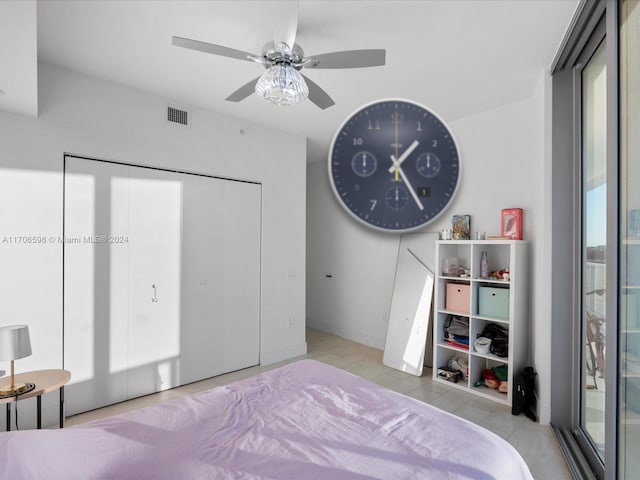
1:25
